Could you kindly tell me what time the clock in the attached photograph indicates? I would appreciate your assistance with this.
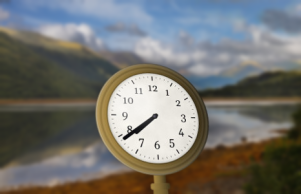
7:39
